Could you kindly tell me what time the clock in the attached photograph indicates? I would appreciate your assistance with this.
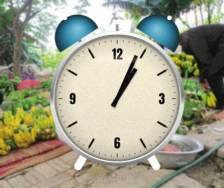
1:04
